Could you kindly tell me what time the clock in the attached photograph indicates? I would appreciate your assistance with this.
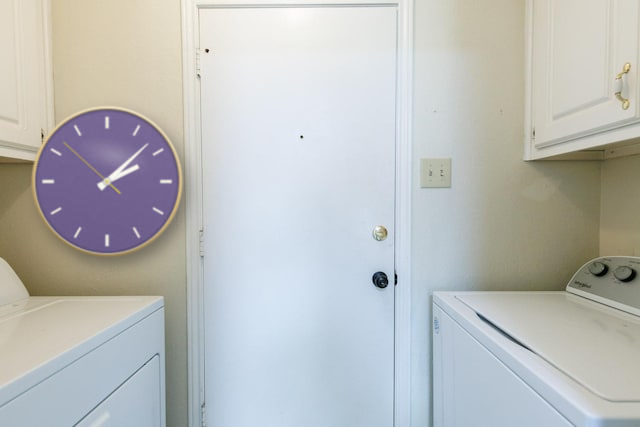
2:07:52
